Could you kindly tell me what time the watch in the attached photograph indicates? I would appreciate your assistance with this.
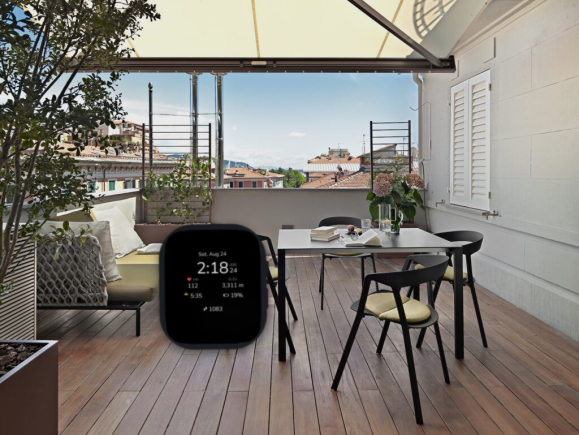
2:18
